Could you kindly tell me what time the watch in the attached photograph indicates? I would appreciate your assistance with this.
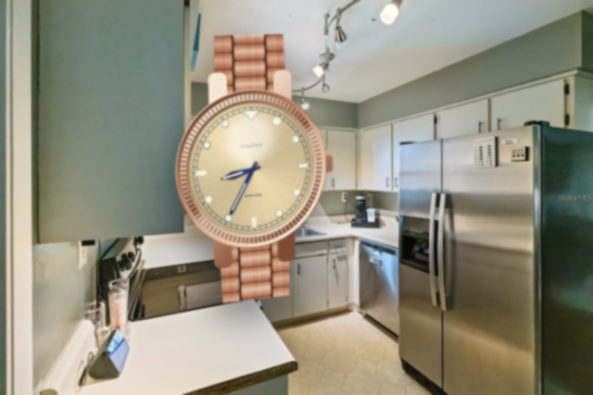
8:35
